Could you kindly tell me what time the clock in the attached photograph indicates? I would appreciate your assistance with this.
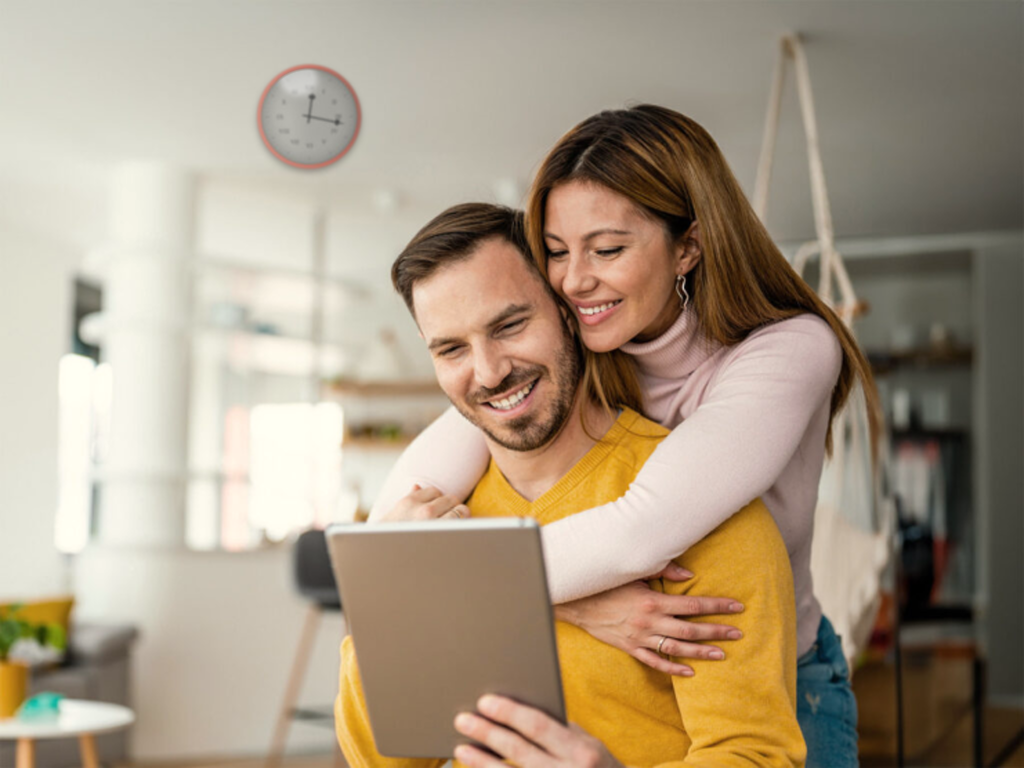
12:17
